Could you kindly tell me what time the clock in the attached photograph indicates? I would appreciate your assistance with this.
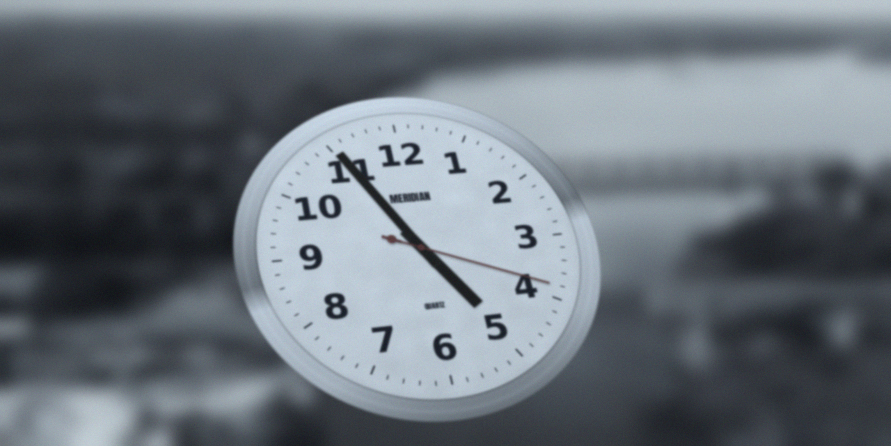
4:55:19
